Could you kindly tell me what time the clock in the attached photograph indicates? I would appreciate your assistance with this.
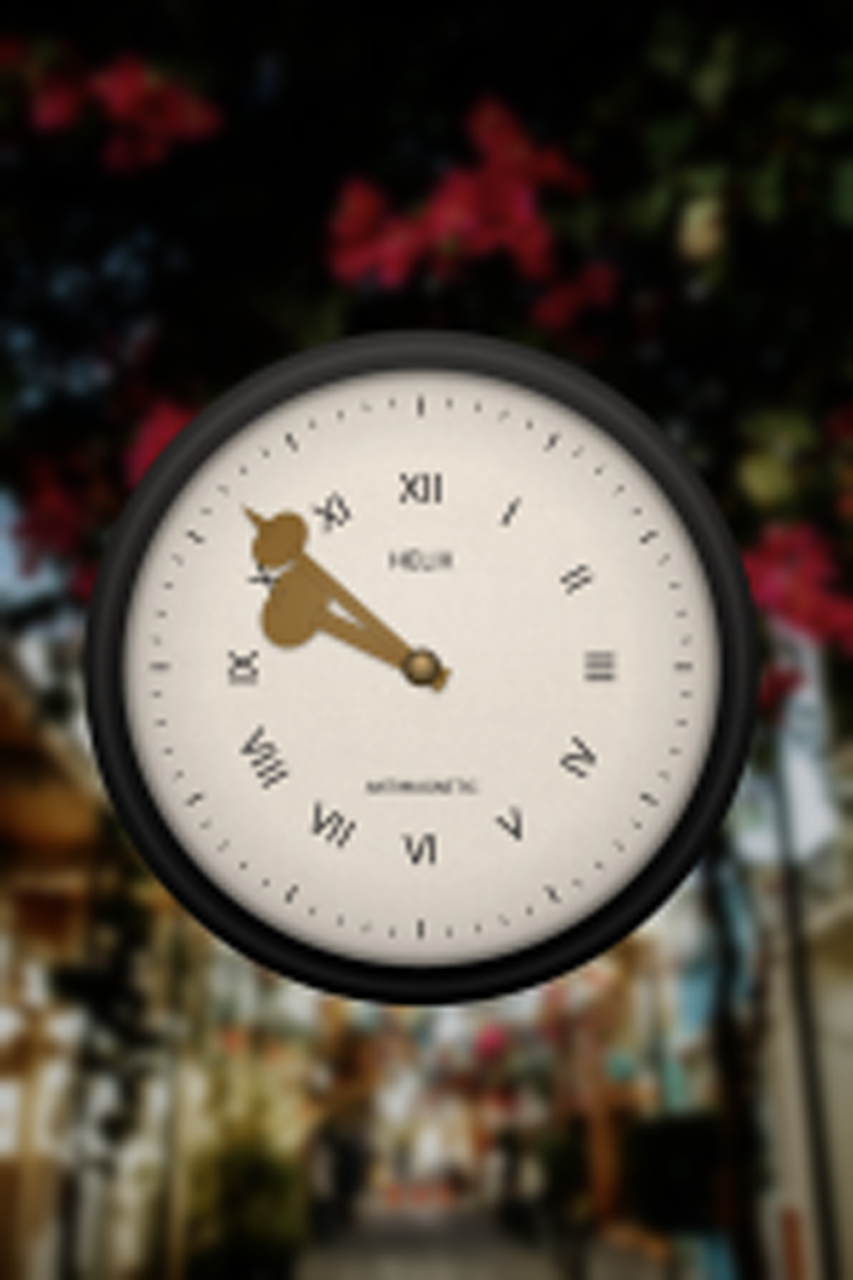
9:52
